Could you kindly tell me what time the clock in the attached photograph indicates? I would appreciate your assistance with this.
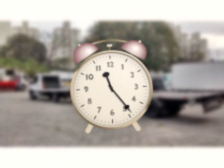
11:24
